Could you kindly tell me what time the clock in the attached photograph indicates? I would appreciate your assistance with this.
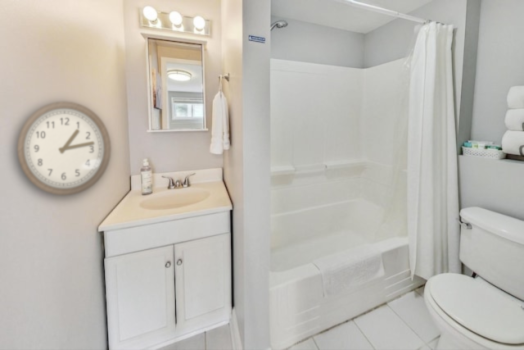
1:13
